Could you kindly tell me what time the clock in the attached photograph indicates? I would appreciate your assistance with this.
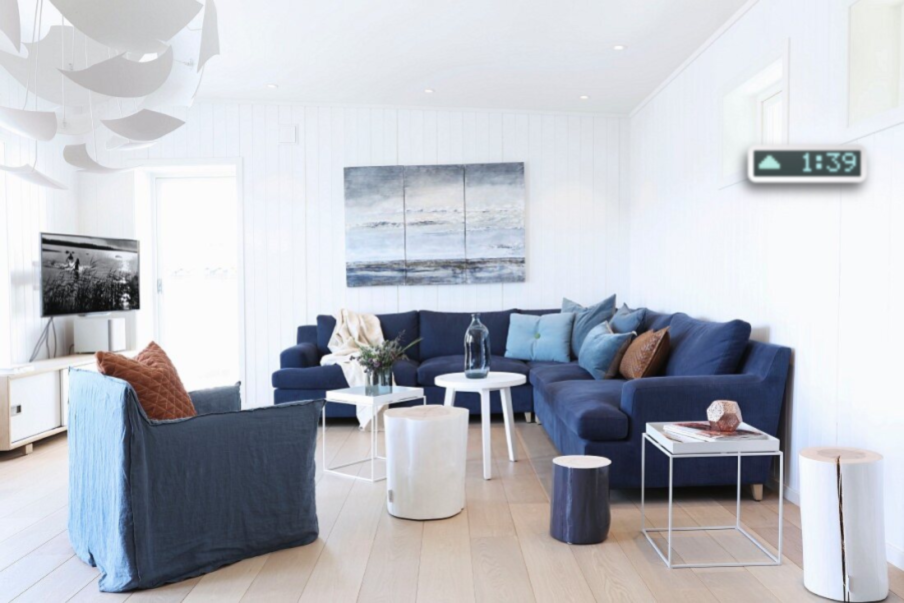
1:39
